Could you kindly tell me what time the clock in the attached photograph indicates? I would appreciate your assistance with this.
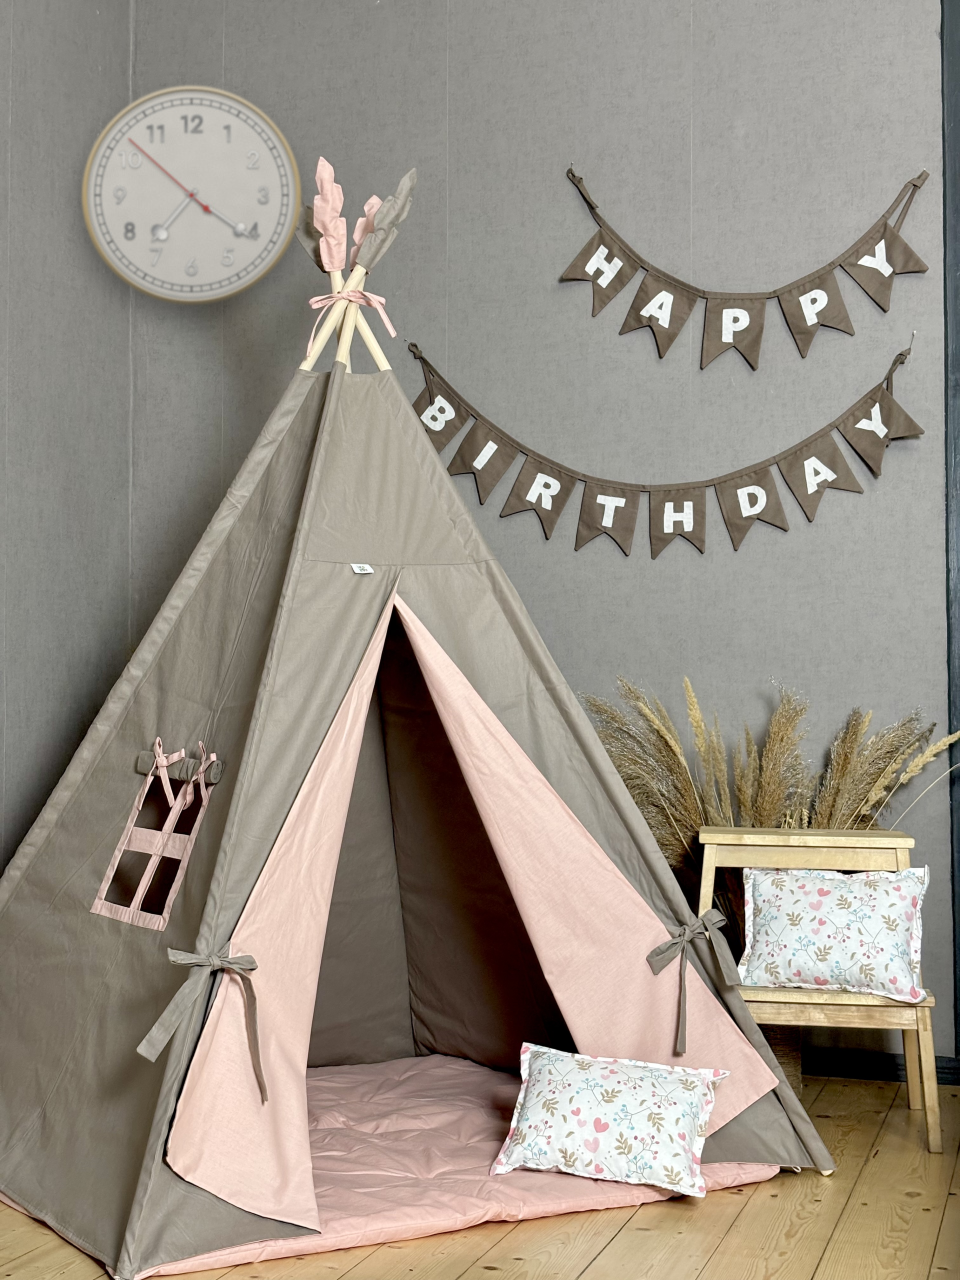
7:20:52
